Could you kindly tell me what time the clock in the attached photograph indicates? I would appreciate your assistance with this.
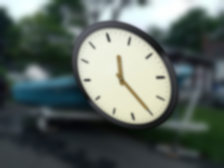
12:25
